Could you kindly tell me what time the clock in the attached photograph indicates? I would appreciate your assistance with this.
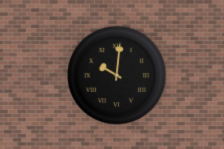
10:01
